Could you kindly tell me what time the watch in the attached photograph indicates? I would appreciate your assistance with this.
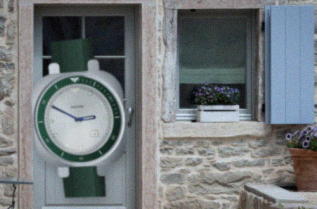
2:50
